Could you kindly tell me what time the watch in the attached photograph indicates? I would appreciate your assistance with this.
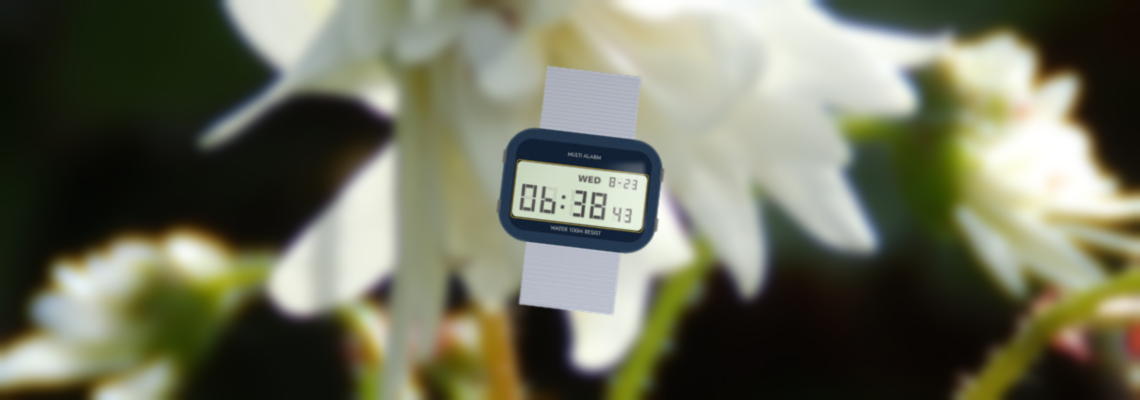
6:38:43
